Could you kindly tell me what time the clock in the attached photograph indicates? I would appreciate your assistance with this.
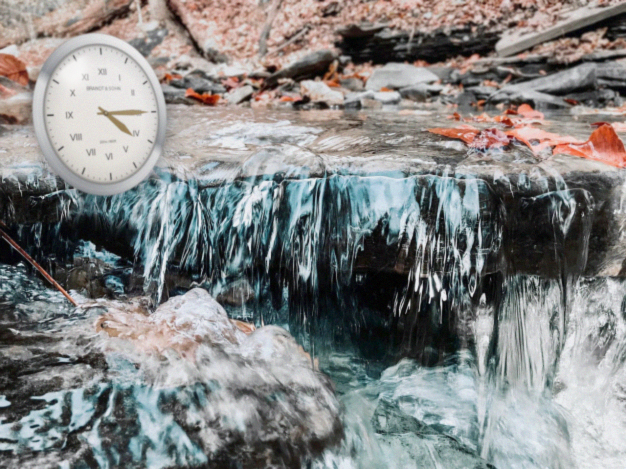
4:15
